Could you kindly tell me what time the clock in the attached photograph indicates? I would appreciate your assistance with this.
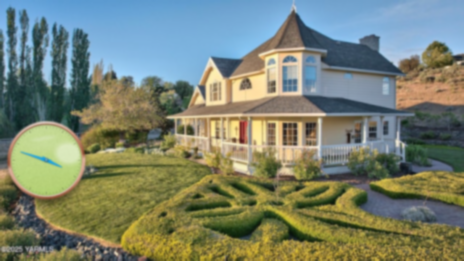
3:48
